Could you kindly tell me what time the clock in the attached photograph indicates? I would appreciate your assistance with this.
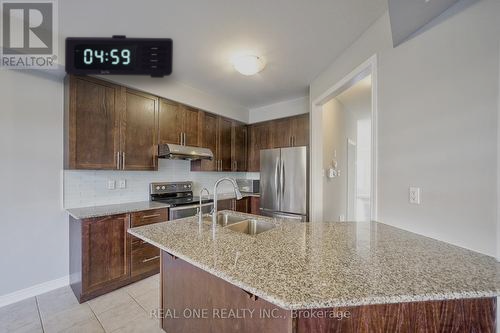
4:59
